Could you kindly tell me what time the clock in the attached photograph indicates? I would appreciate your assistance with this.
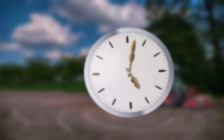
5:02
